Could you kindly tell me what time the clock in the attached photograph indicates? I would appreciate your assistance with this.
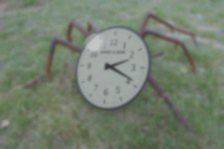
2:19
